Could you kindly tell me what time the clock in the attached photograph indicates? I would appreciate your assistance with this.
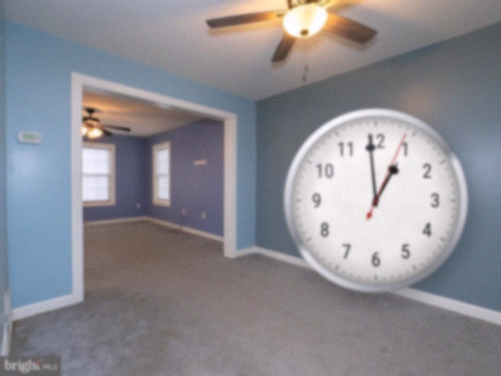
12:59:04
